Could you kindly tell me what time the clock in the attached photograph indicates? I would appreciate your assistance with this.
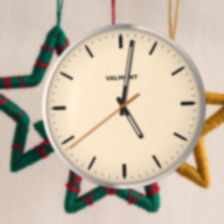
5:01:39
